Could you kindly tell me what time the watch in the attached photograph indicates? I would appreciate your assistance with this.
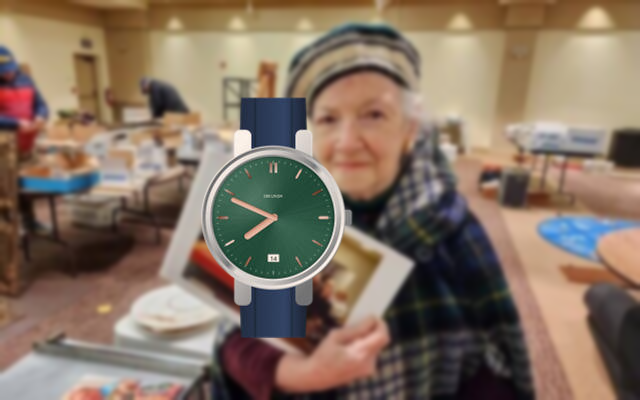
7:49
